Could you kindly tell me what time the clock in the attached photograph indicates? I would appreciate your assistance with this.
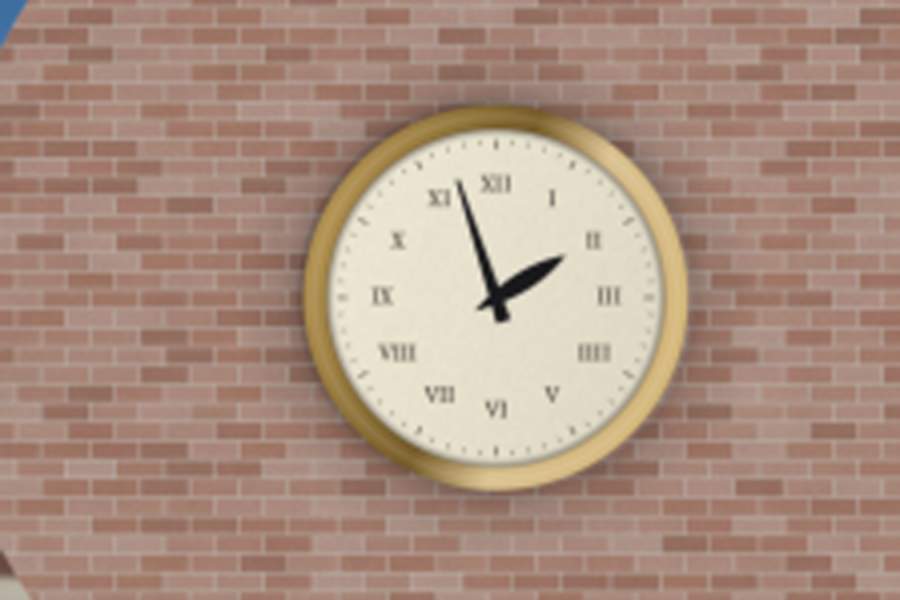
1:57
